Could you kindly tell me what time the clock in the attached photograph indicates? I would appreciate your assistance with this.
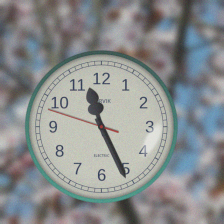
11:25:48
